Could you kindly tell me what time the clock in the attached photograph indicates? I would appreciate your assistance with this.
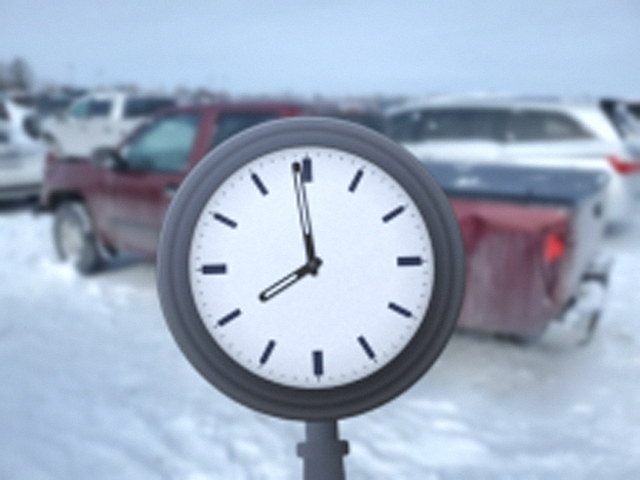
7:59
